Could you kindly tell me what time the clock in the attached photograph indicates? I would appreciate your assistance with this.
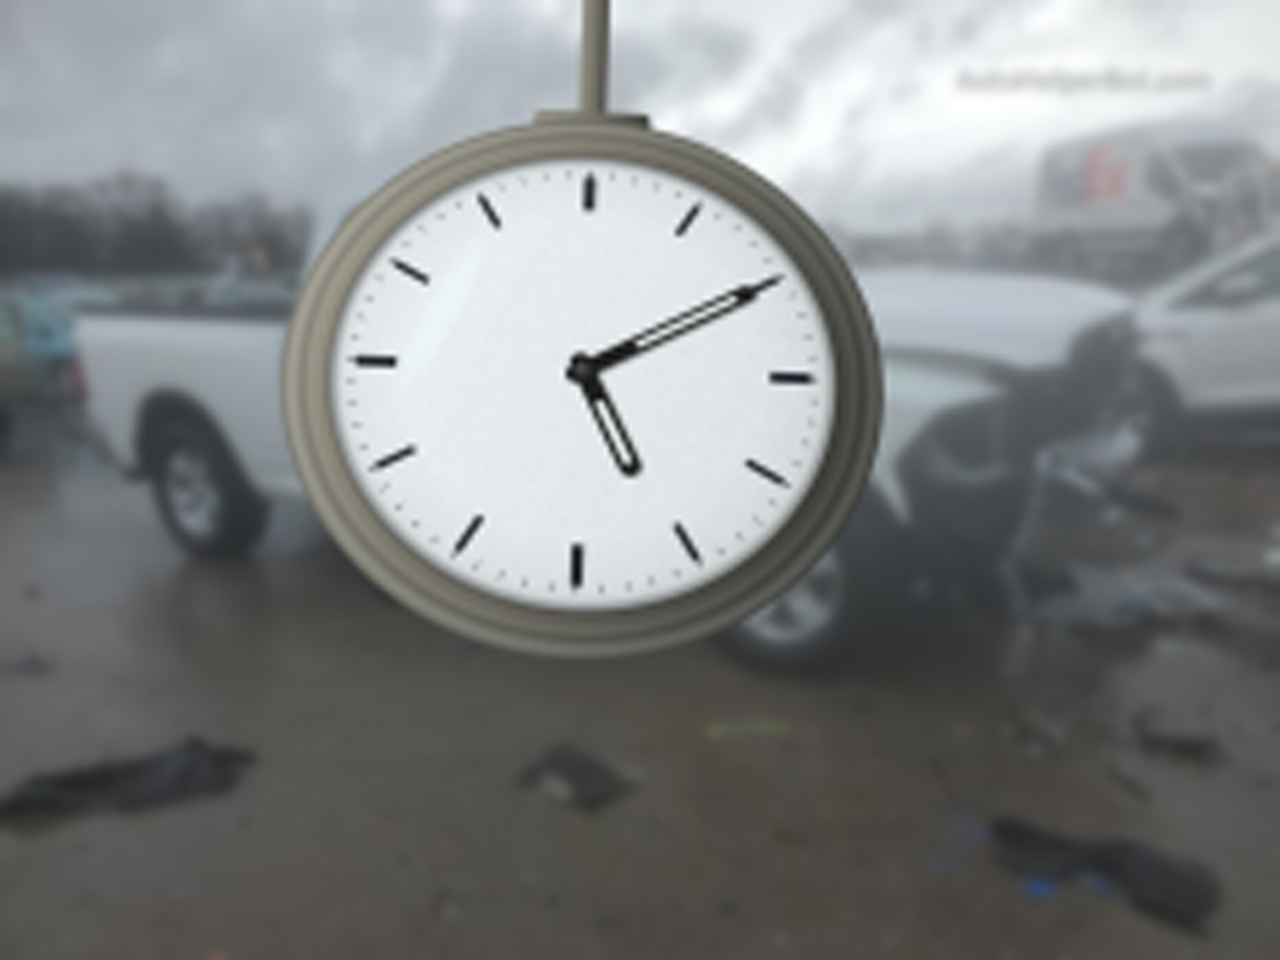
5:10
